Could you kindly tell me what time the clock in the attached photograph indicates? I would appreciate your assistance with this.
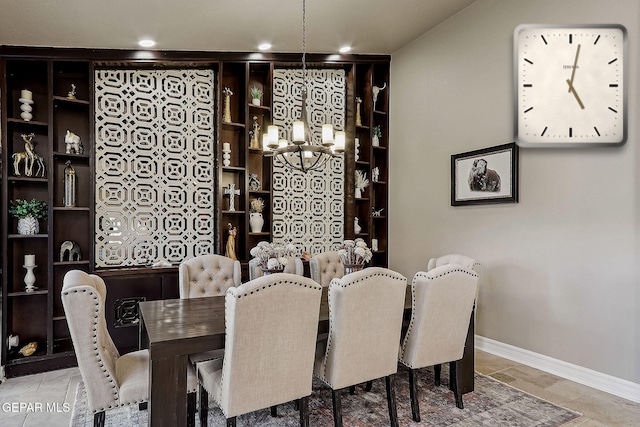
5:02
